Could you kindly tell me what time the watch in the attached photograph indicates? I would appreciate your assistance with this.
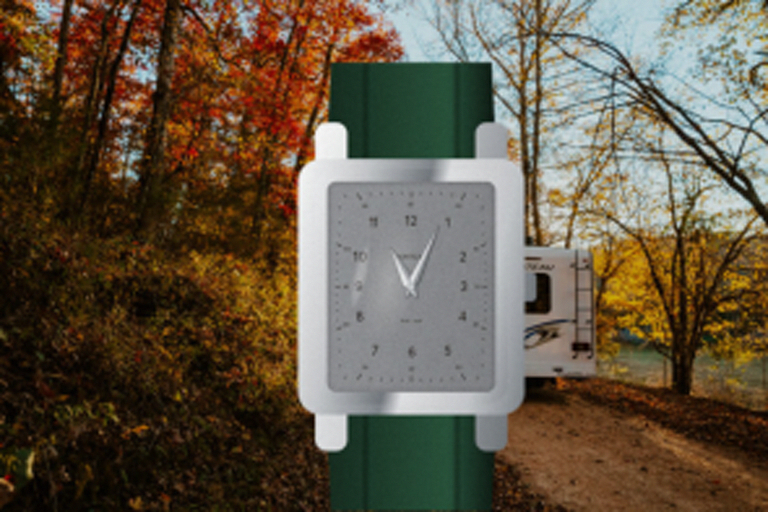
11:04
